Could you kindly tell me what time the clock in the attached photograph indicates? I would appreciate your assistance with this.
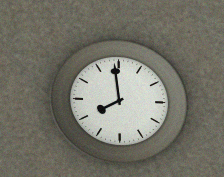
7:59
